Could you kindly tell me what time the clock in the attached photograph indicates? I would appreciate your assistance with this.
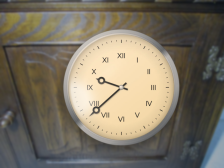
9:38
